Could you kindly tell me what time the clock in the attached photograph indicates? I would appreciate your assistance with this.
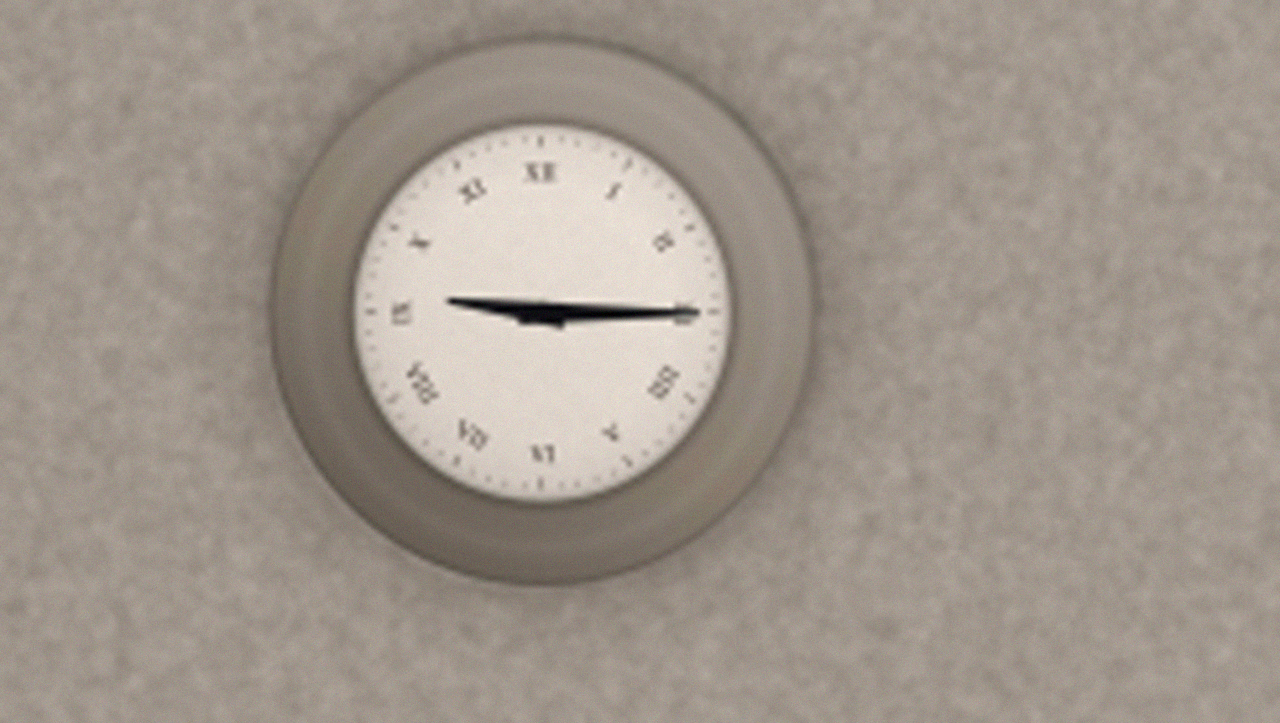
9:15
